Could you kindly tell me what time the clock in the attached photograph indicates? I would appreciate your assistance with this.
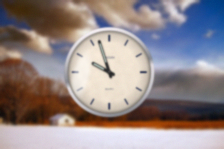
9:57
